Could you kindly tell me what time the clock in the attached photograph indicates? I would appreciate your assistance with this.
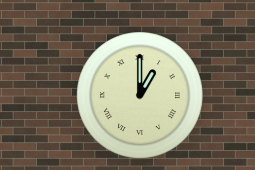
1:00
